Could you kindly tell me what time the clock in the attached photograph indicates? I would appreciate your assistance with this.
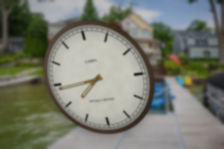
7:44
